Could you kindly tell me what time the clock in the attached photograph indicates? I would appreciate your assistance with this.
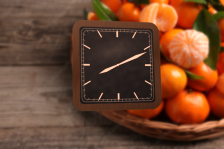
8:11
